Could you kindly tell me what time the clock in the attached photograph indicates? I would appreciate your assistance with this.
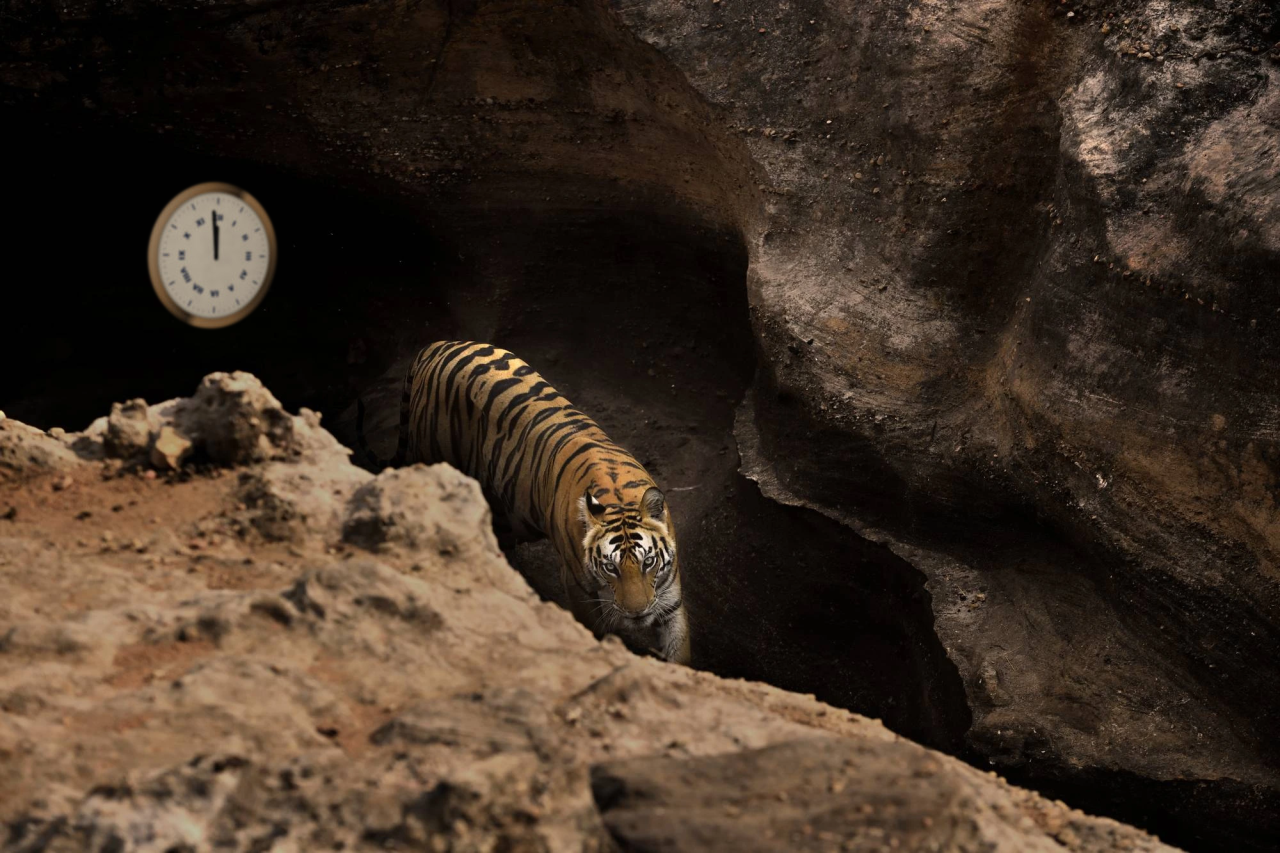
11:59
